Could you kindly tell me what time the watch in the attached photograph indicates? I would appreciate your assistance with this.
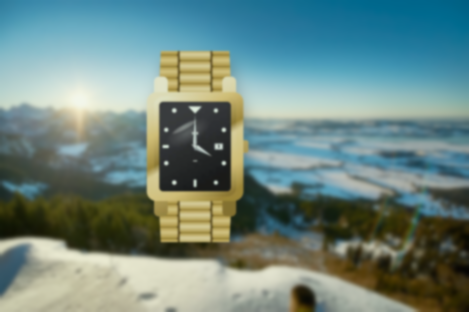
4:00
